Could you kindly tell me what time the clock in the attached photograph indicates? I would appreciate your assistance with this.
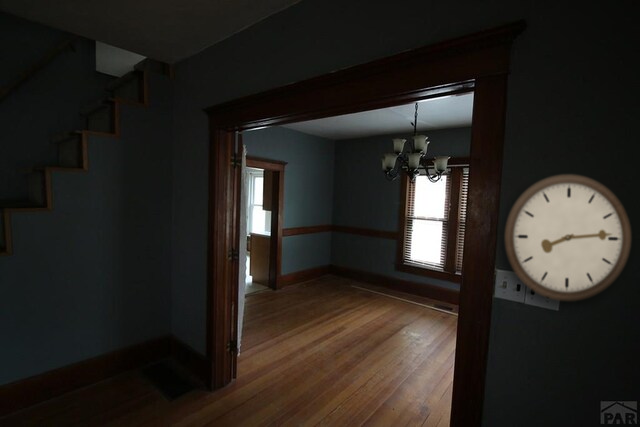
8:14
